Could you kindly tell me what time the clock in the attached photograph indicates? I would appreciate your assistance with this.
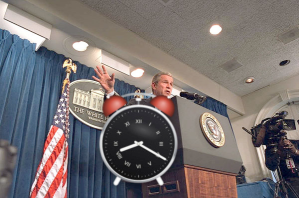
8:20
